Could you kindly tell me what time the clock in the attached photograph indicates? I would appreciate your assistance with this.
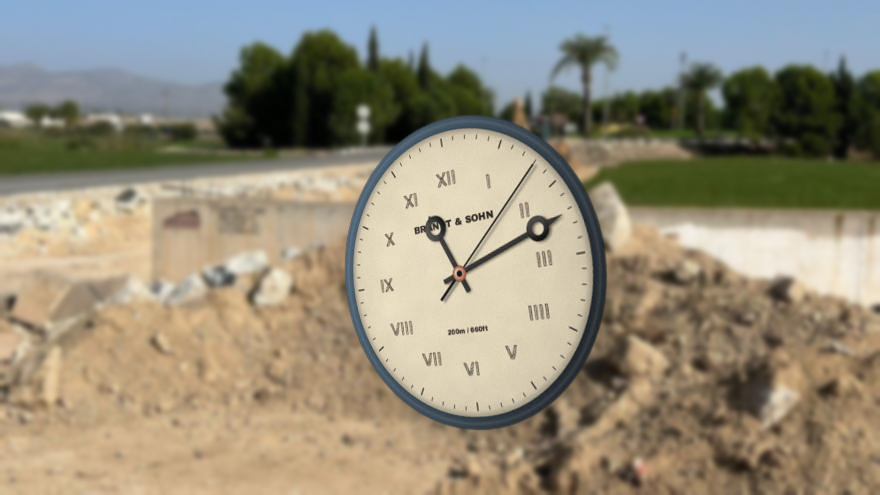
11:12:08
